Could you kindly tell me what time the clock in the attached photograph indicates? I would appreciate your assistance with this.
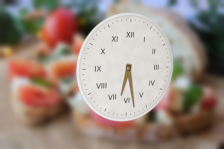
6:28
